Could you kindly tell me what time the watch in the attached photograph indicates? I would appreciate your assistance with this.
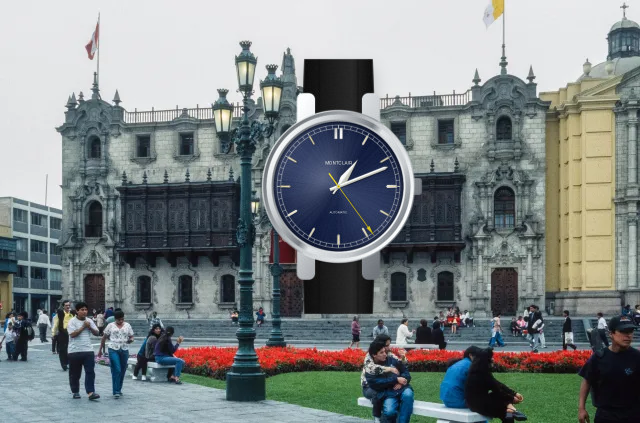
1:11:24
